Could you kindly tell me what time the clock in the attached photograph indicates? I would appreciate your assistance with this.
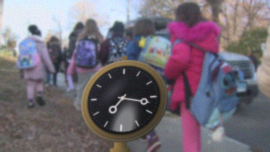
7:17
